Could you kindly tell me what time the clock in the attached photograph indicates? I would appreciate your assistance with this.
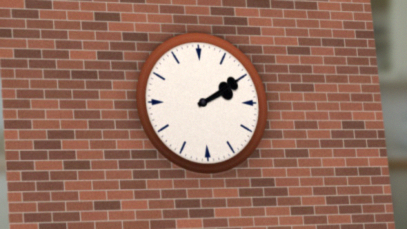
2:10
